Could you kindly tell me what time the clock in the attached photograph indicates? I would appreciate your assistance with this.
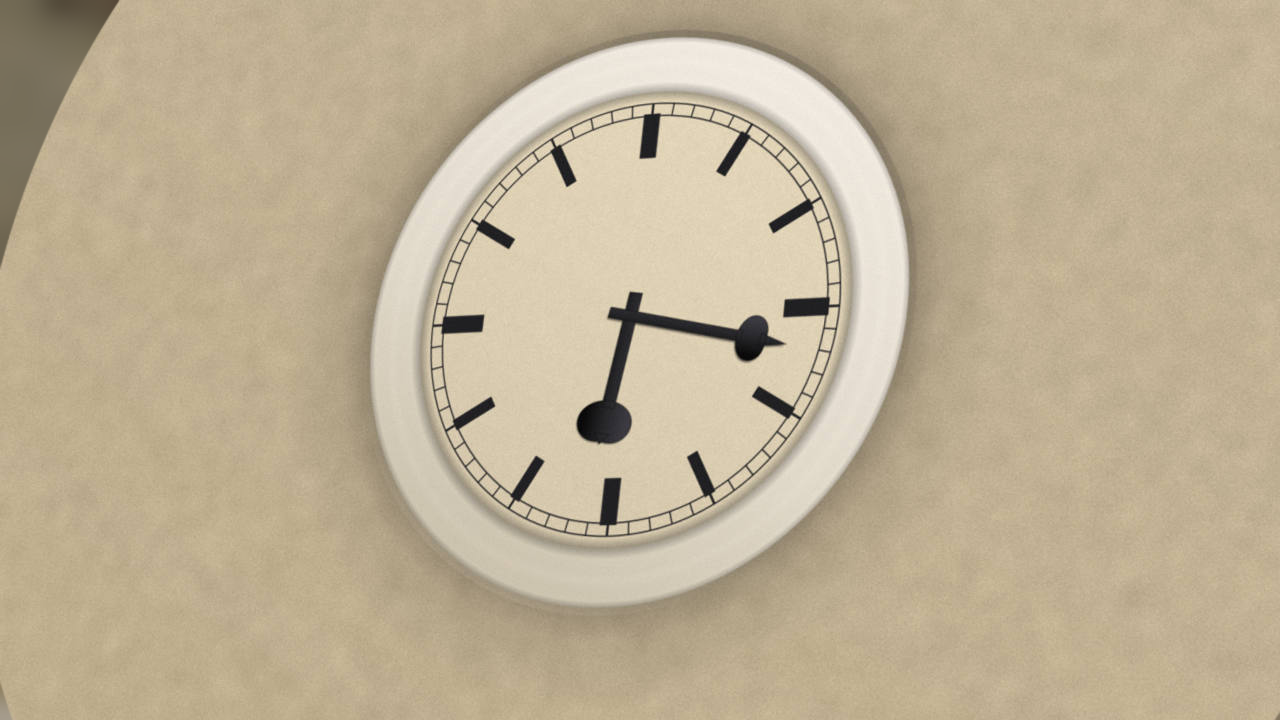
6:17
